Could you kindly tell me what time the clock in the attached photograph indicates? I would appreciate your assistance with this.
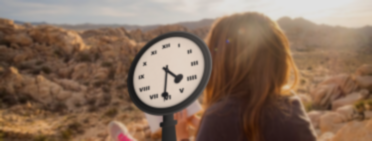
4:31
